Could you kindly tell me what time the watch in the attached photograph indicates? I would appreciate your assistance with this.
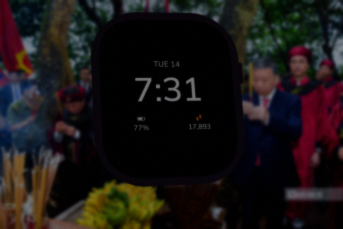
7:31
